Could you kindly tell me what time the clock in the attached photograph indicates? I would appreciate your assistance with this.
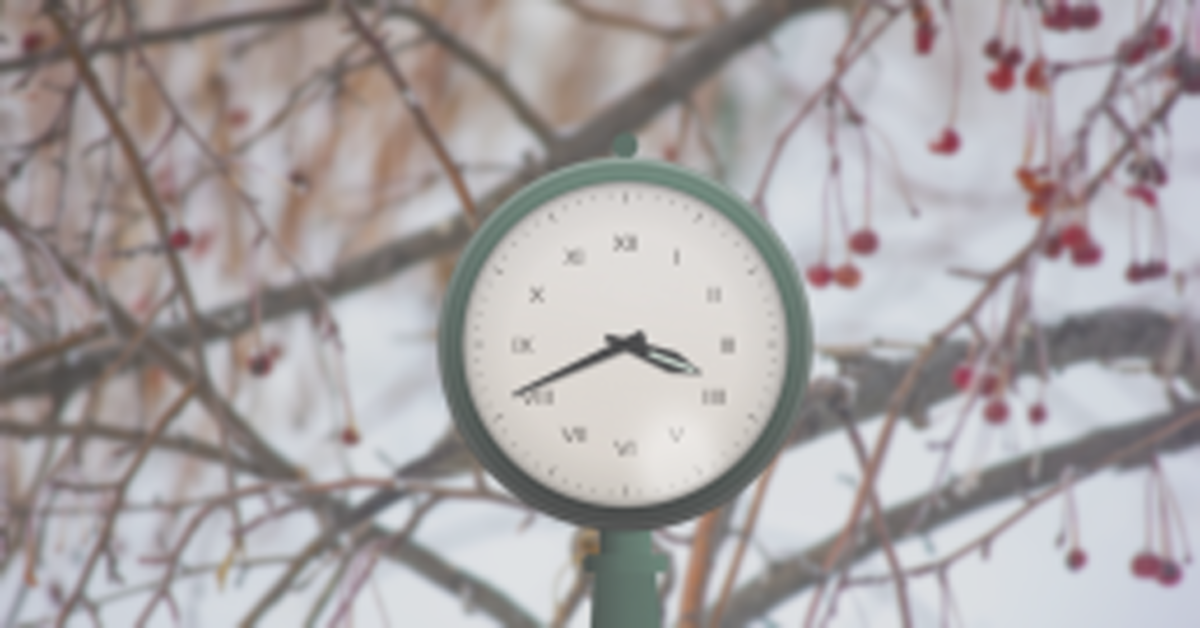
3:41
